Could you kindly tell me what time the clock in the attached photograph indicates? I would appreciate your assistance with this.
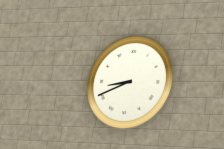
8:41
